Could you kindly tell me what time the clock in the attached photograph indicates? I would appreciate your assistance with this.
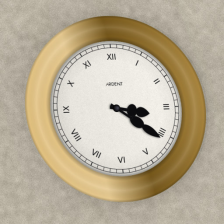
3:21
